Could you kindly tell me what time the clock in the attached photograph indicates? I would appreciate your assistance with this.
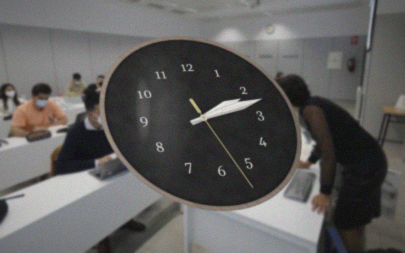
2:12:27
